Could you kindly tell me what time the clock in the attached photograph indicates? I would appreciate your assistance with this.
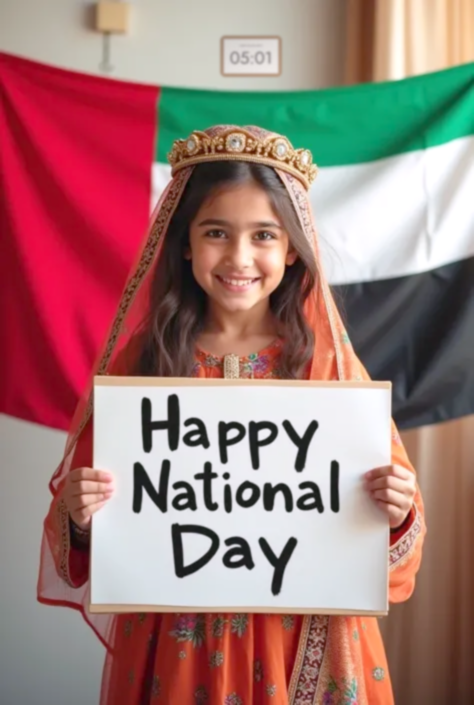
5:01
